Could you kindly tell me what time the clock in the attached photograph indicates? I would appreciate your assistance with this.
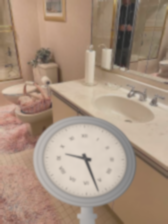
9:27
